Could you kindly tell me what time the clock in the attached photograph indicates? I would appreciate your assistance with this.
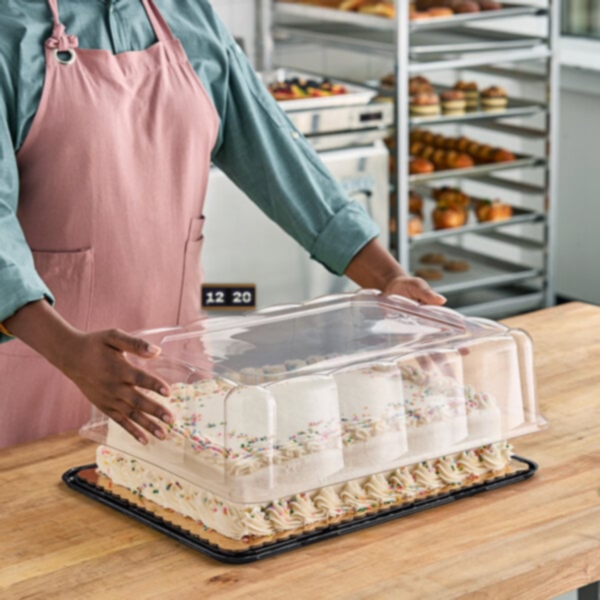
12:20
